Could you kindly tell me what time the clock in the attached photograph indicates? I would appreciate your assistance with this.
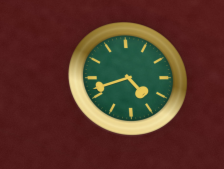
4:42
